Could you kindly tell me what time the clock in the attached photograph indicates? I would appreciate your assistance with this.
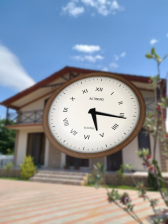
5:16
